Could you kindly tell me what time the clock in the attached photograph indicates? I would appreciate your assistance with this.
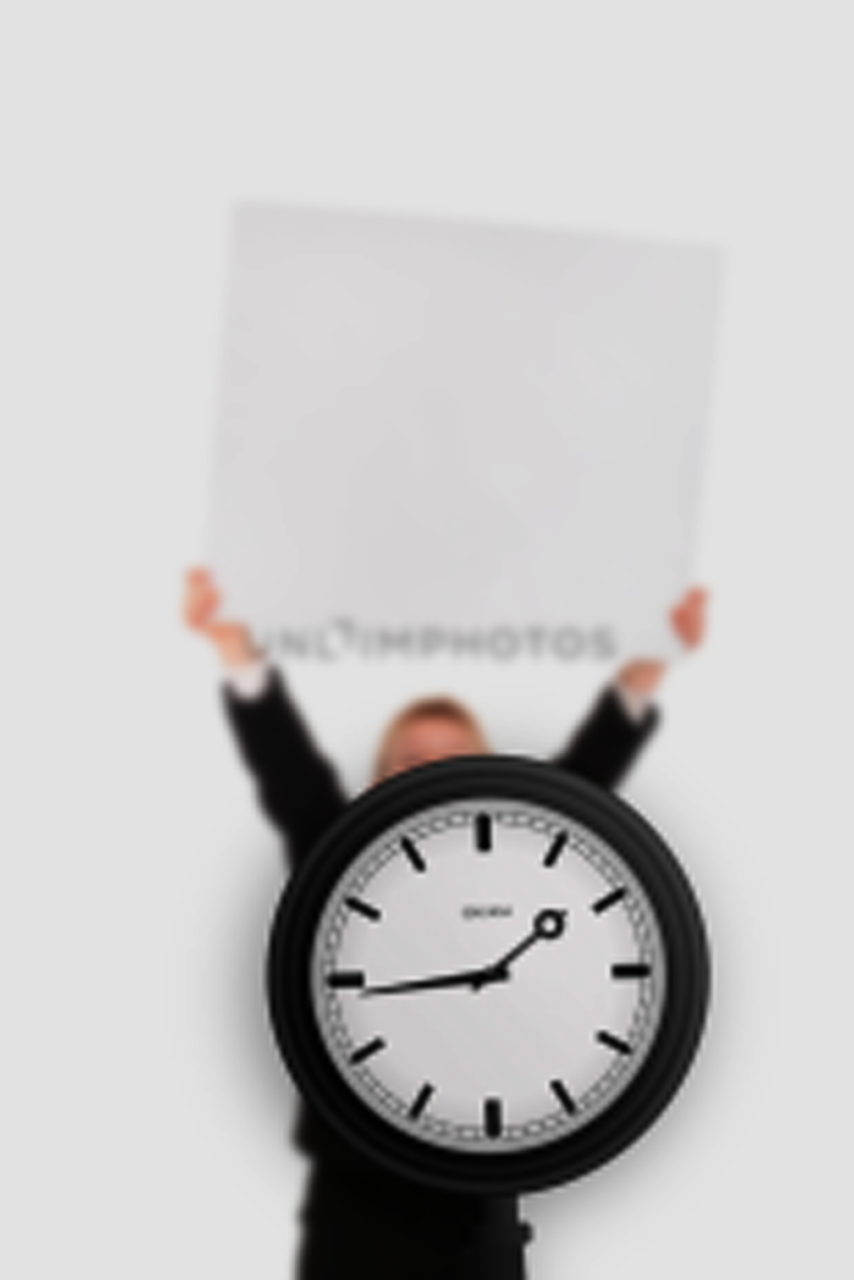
1:44
